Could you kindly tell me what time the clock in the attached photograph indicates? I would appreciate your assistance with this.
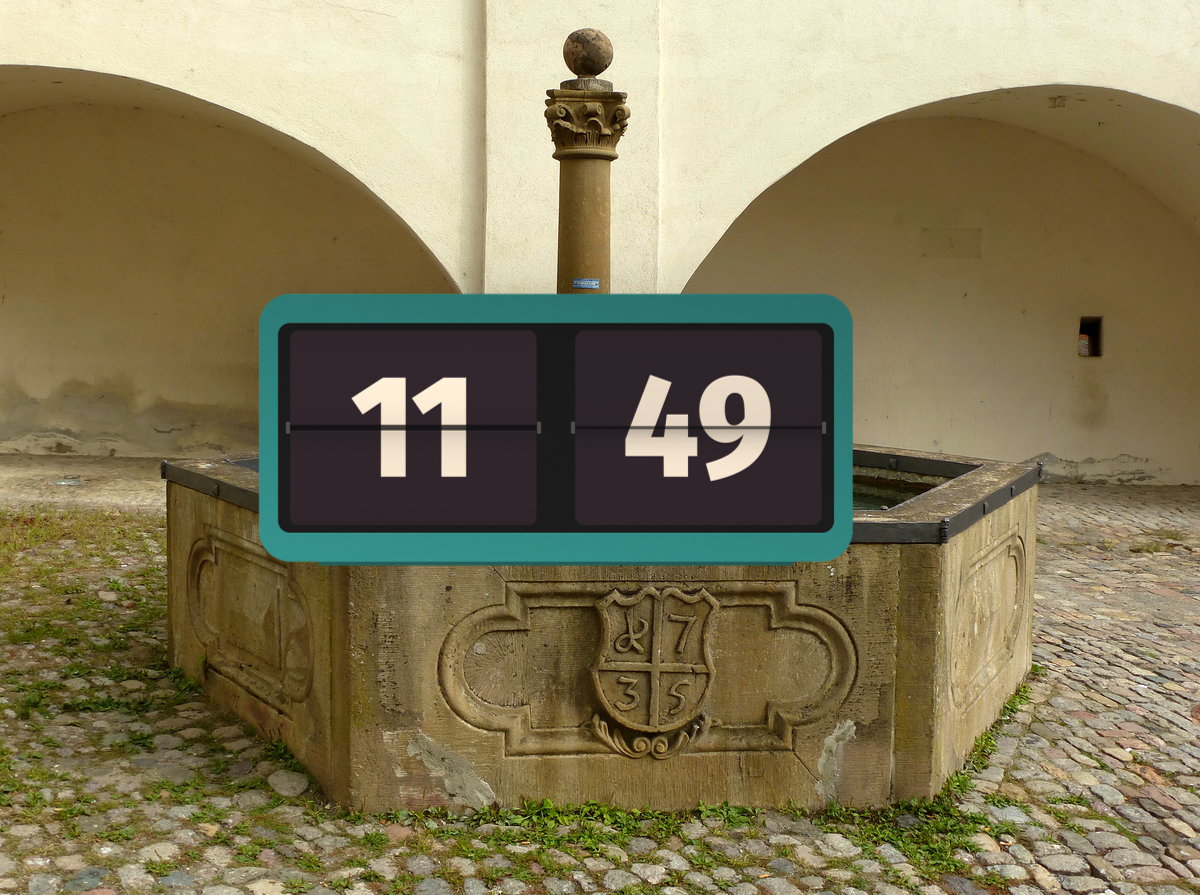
11:49
